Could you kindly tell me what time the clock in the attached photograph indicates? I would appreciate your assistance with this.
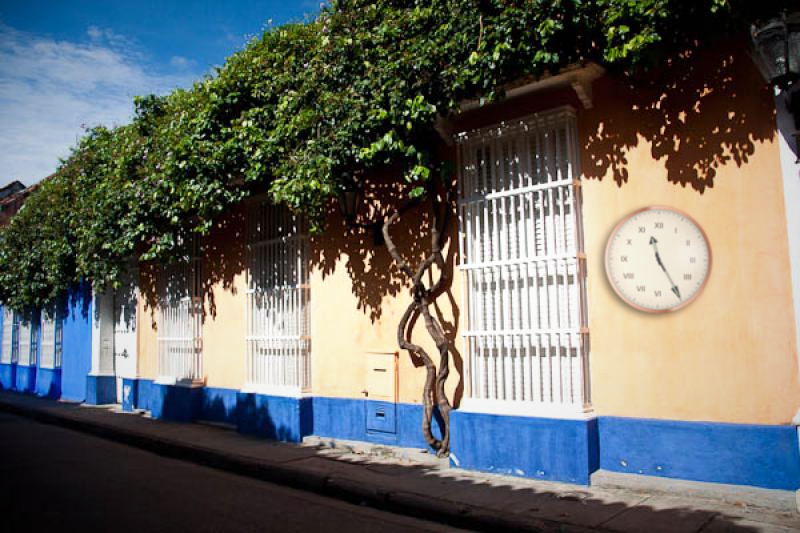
11:25
